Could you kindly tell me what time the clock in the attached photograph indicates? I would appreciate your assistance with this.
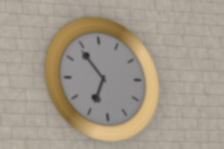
6:54
